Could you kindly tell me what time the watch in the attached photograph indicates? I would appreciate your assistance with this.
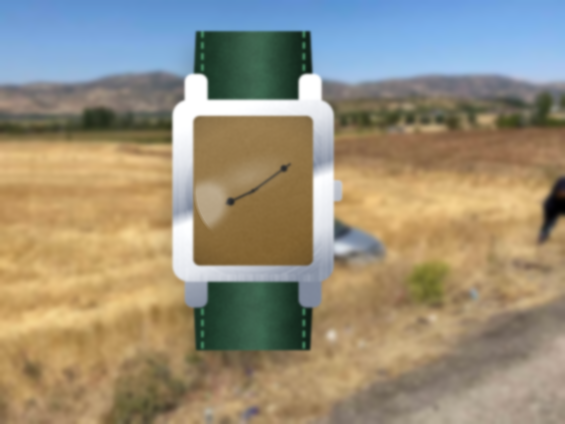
8:09
